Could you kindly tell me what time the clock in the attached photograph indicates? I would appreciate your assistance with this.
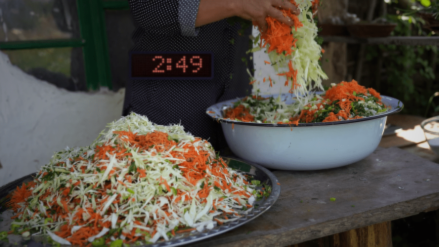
2:49
